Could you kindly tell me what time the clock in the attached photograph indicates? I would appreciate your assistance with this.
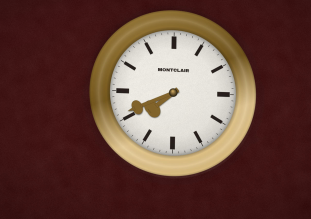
7:41
